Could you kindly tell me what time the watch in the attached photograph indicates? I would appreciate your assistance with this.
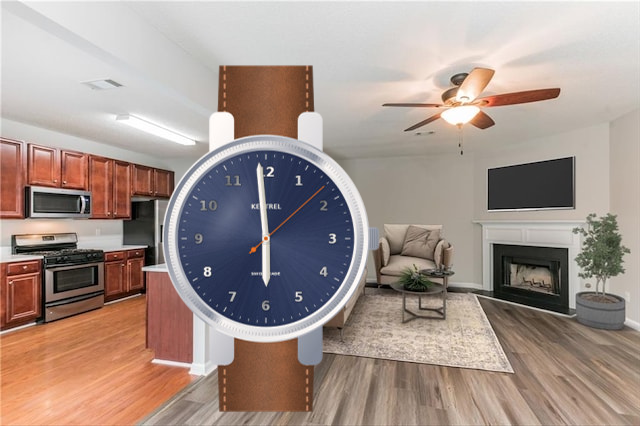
5:59:08
